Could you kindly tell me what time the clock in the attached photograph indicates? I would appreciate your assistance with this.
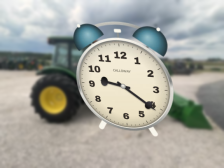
9:21
